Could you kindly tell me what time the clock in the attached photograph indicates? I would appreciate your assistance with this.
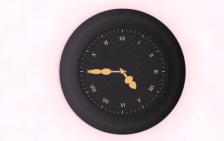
4:45
